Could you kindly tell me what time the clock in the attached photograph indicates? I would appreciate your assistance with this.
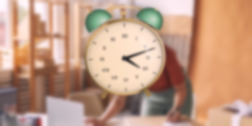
4:12
